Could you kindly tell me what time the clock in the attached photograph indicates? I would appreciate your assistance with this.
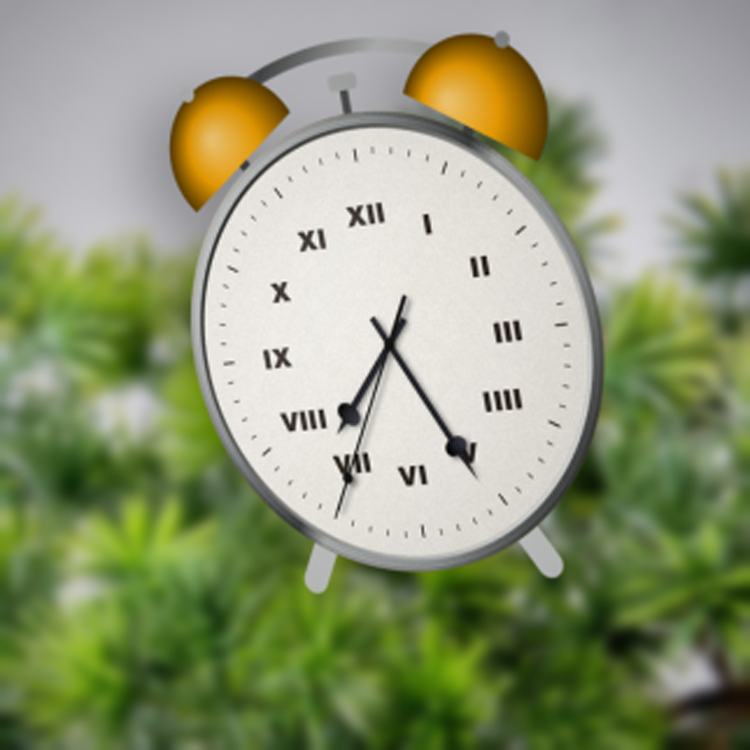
7:25:35
